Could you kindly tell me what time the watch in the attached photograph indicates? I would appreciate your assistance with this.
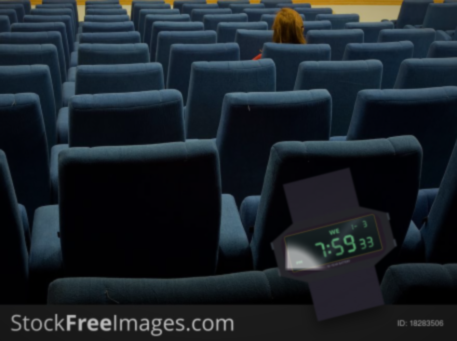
7:59:33
